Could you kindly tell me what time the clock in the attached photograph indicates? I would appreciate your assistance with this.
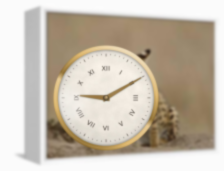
9:10
